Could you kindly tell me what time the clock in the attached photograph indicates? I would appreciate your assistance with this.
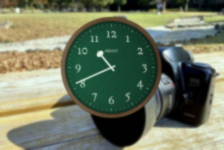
10:41
